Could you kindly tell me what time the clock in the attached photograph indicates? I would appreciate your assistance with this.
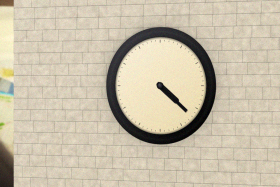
4:22
